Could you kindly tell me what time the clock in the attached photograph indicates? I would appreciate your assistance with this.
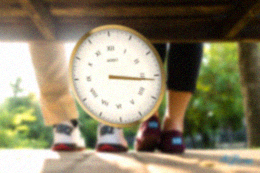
3:16
